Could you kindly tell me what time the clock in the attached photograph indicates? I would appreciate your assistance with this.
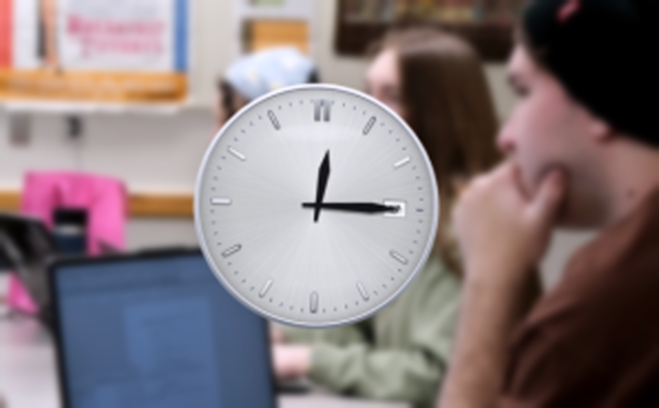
12:15
